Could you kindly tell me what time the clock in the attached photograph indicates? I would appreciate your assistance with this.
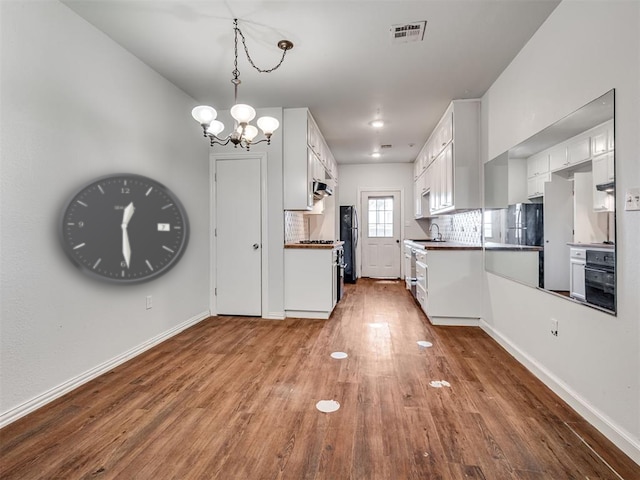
12:29
